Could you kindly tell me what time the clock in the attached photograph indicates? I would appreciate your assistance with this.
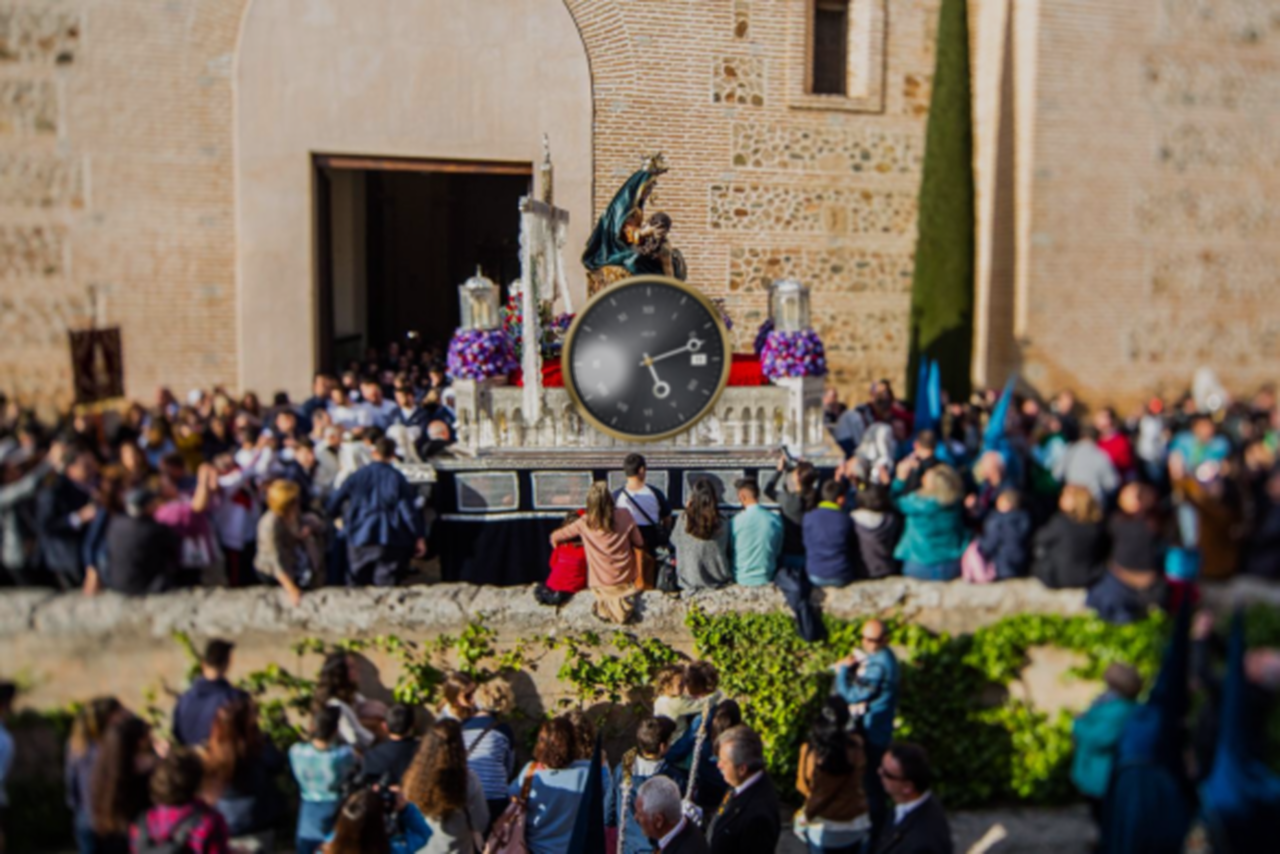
5:12
